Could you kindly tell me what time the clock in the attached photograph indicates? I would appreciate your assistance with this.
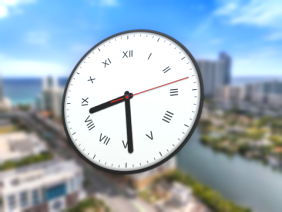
8:29:13
